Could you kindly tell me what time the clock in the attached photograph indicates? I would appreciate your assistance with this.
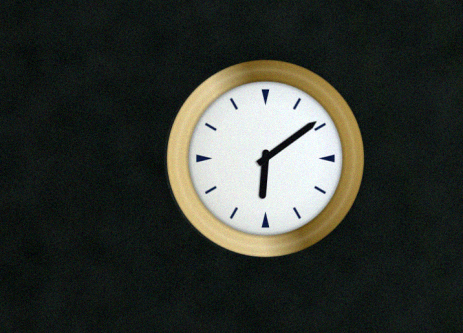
6:09
